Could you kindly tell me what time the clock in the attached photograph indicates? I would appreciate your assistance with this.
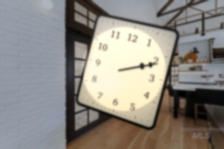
2:11
